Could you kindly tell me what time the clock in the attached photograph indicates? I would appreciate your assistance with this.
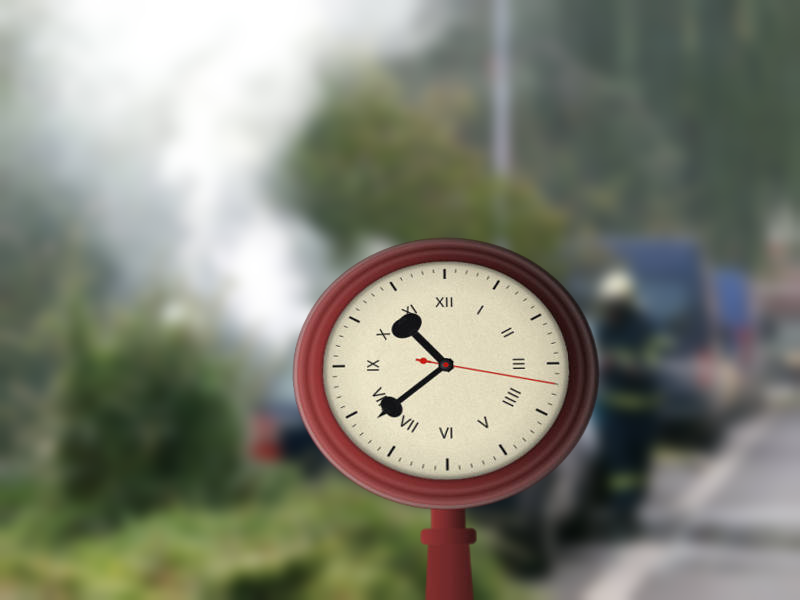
10:38:17
